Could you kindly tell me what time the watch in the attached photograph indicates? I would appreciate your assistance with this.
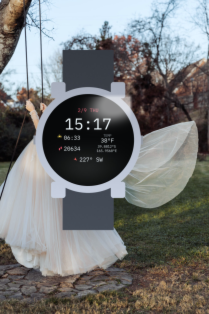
15:17
